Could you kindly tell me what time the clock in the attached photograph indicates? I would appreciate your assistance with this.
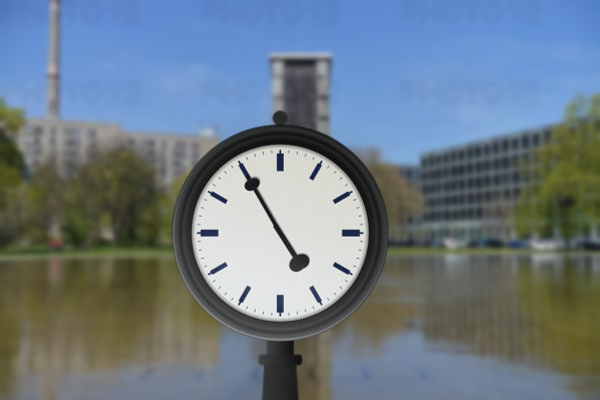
4:55
